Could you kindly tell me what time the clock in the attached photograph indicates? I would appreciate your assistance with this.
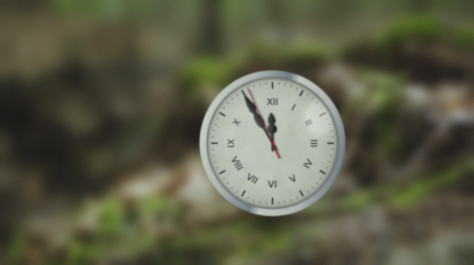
11:54:56
